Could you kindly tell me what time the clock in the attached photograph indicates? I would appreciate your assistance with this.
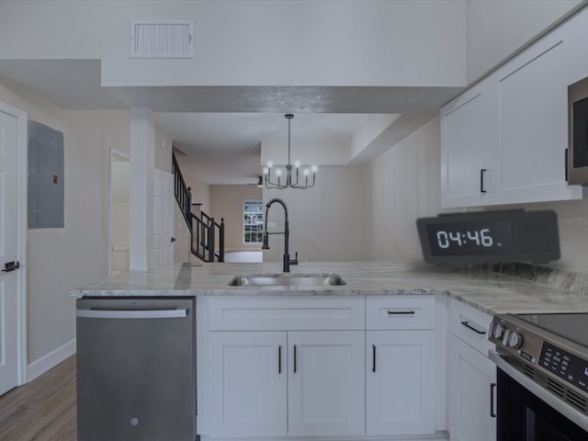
4:46
